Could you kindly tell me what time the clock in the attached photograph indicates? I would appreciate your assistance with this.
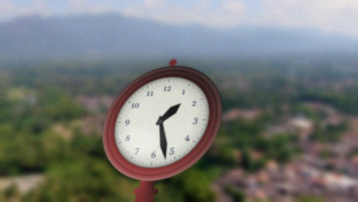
1:27
